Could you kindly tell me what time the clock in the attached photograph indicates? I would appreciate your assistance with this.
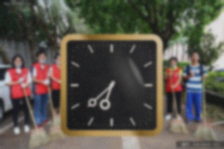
6:38
